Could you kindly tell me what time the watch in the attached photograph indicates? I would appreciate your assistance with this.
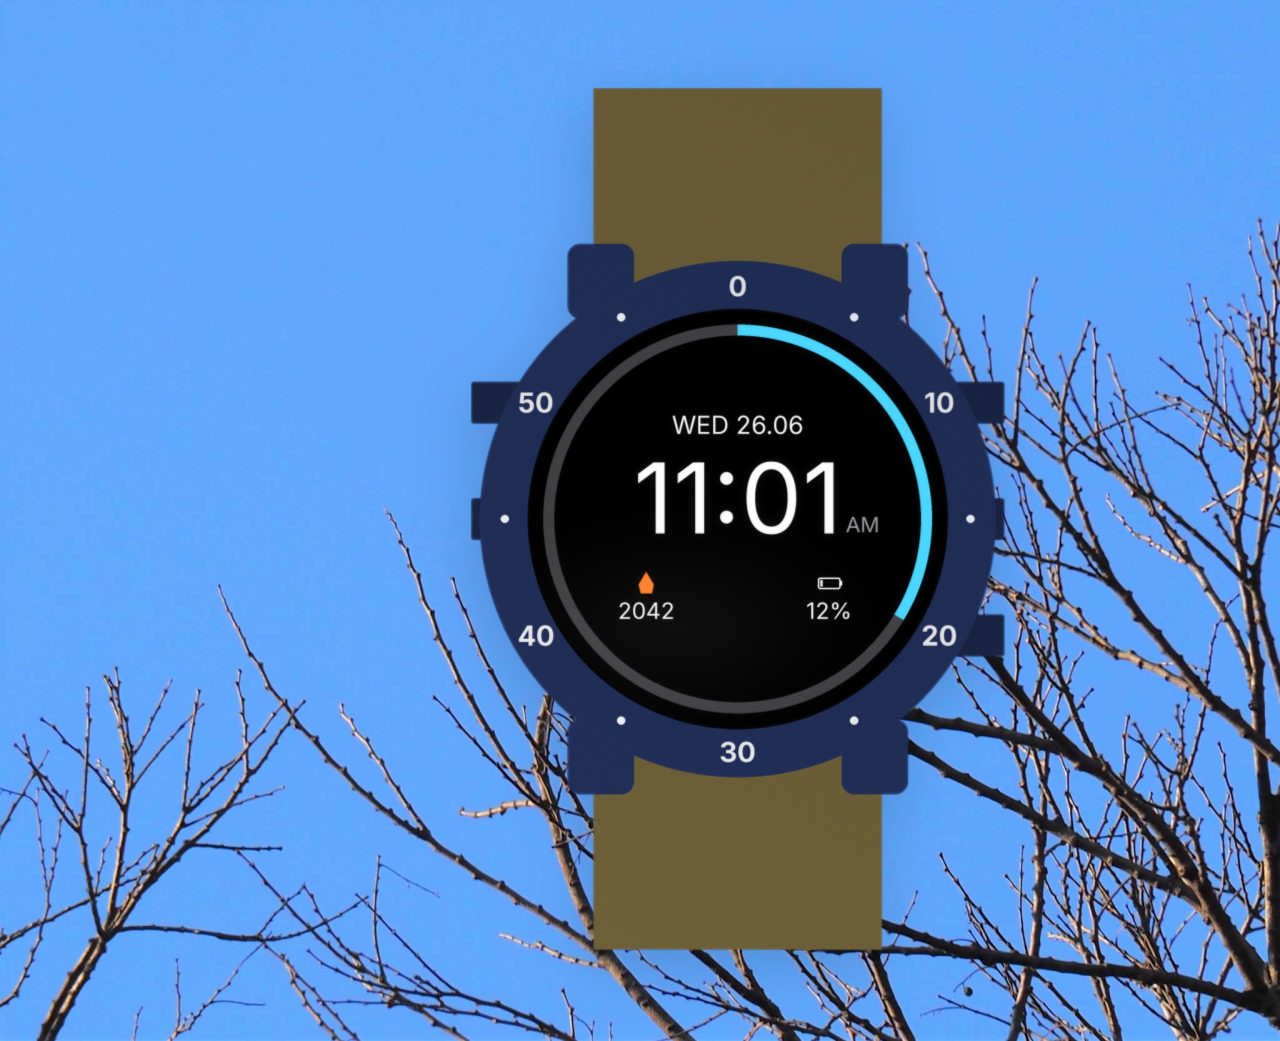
11:01
